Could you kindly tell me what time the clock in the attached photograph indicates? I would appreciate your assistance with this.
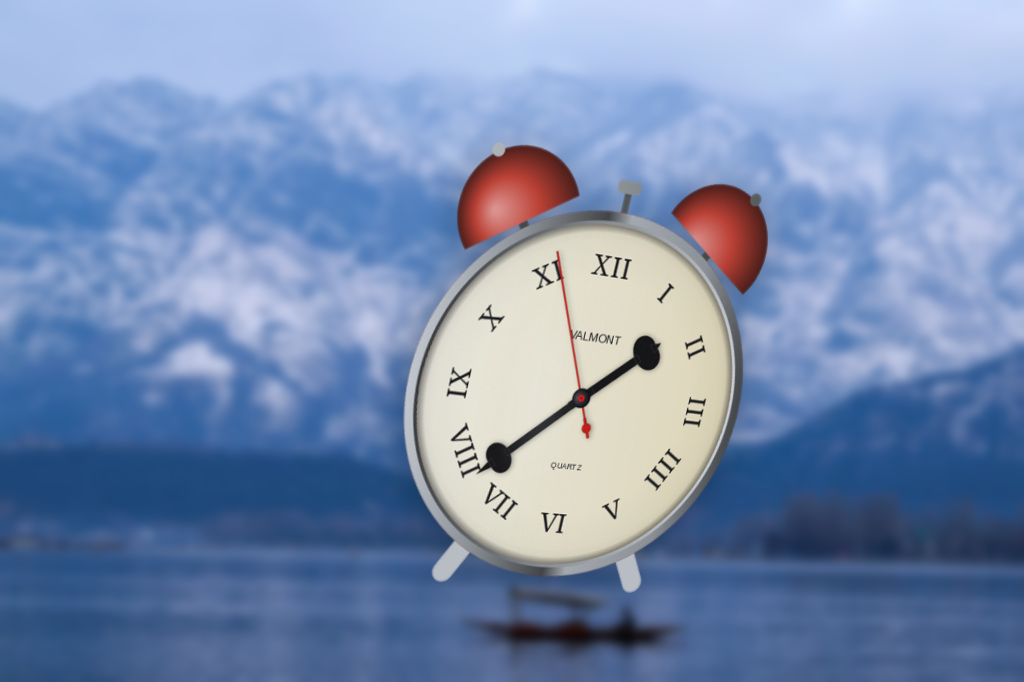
1:37:56
